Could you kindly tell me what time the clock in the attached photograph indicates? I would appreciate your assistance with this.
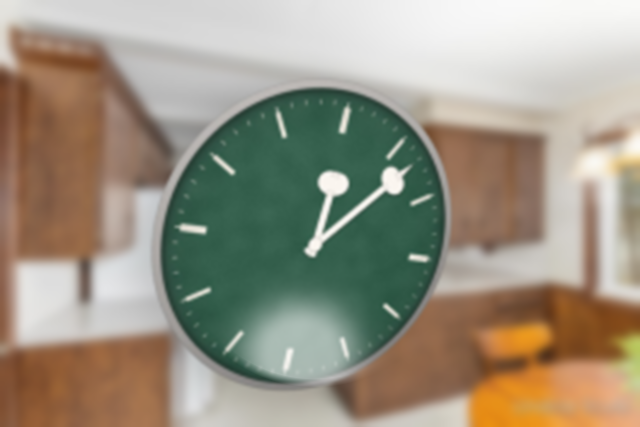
12:07
